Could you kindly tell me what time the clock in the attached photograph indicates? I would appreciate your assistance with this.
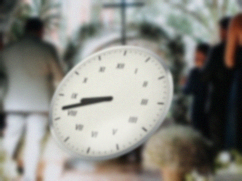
8:42
